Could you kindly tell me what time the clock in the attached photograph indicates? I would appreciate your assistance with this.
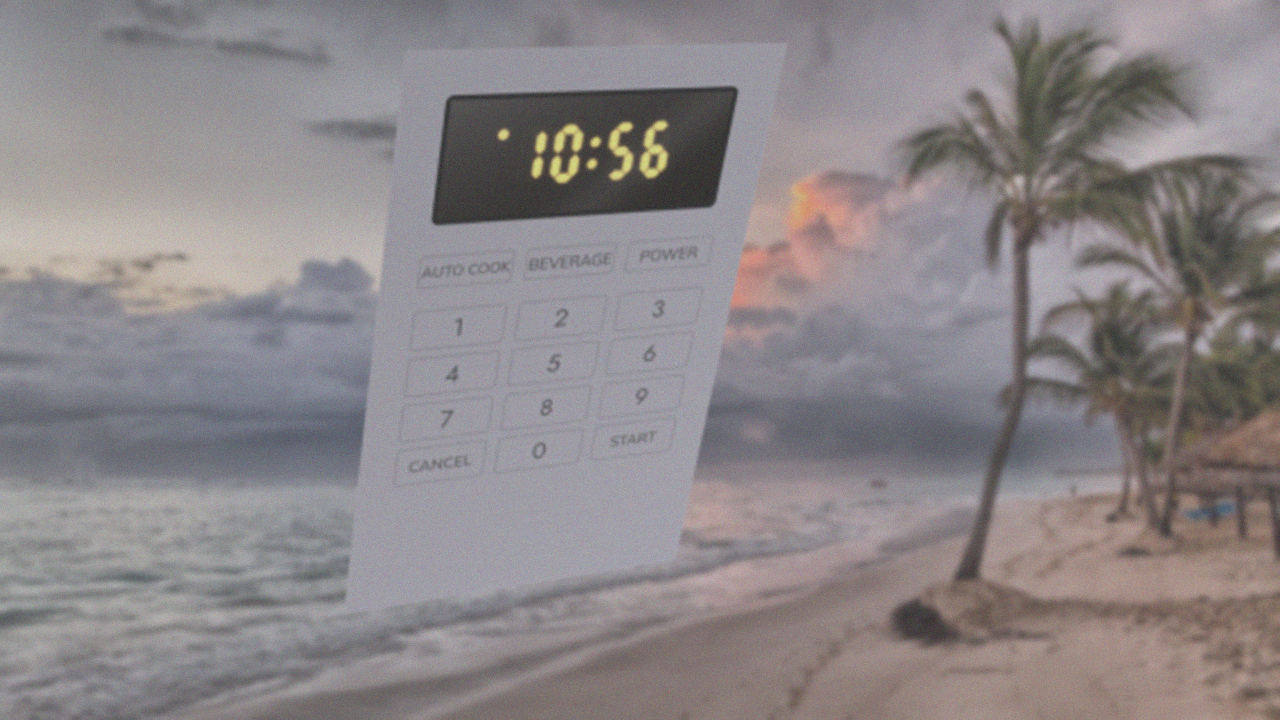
10:56
